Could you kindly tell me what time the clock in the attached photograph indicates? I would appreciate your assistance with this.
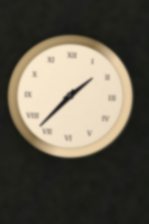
1:37
